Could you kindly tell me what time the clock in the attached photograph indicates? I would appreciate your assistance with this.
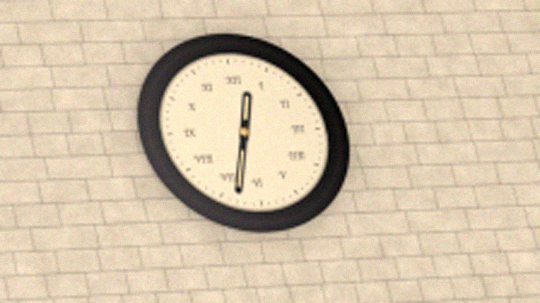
12:33
